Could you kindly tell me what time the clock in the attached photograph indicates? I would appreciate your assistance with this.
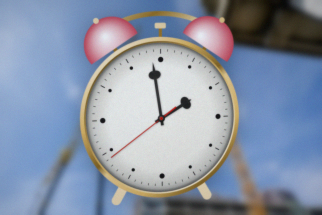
1:58:39
